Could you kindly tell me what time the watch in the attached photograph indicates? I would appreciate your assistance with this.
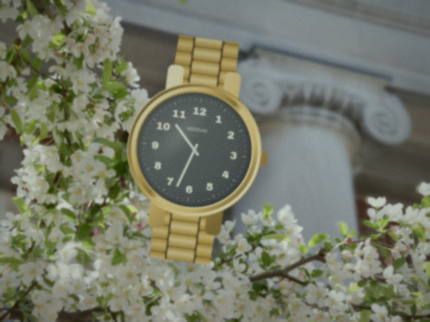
10:33
